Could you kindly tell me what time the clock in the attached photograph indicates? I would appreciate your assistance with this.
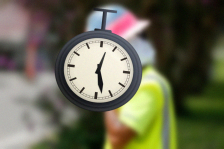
12:28
